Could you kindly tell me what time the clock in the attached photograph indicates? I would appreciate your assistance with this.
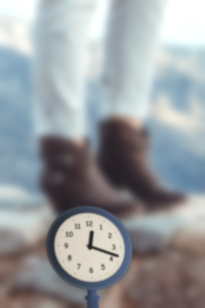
12:18
